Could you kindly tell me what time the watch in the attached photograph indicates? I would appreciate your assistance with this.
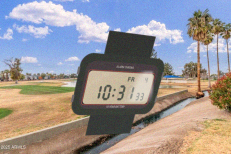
10:31:33
